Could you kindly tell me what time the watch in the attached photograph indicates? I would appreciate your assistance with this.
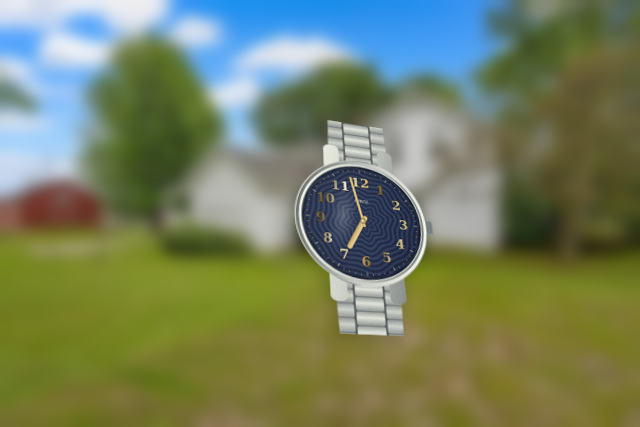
6:58
